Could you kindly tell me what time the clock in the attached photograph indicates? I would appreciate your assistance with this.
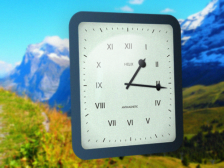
1:16
